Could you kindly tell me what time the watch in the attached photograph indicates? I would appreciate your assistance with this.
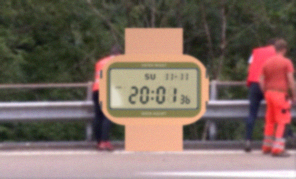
20:01
